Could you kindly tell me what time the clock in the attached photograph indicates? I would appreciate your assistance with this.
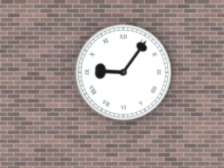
9:06
